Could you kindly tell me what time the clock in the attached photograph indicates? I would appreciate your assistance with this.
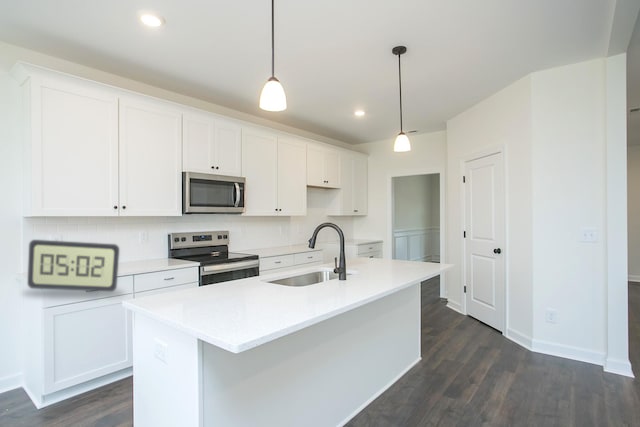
5:02
